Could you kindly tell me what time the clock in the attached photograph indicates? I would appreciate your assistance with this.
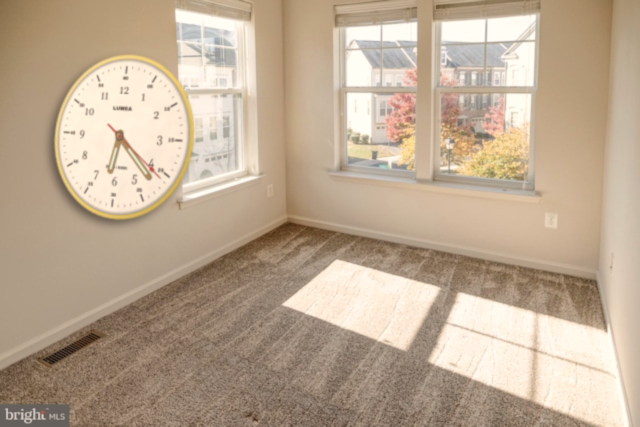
6:22:21
